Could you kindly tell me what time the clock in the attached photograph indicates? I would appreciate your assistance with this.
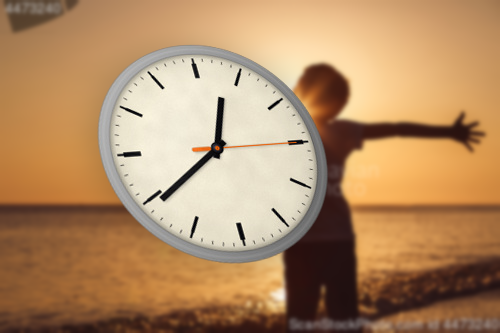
12:39:15
